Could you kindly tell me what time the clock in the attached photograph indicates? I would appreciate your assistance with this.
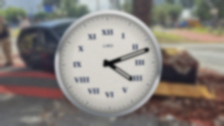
4:12
